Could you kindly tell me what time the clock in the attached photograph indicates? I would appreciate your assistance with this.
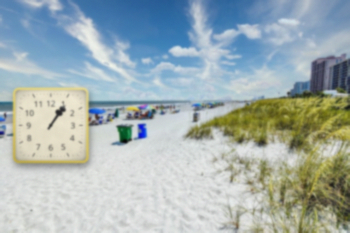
1:06
